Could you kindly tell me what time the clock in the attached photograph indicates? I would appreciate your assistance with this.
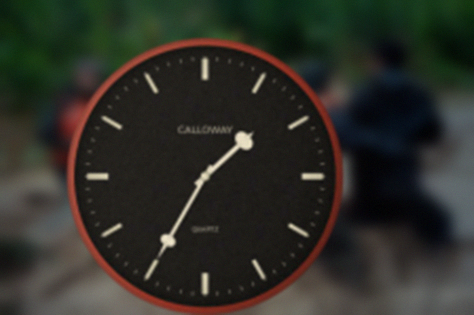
1:35
